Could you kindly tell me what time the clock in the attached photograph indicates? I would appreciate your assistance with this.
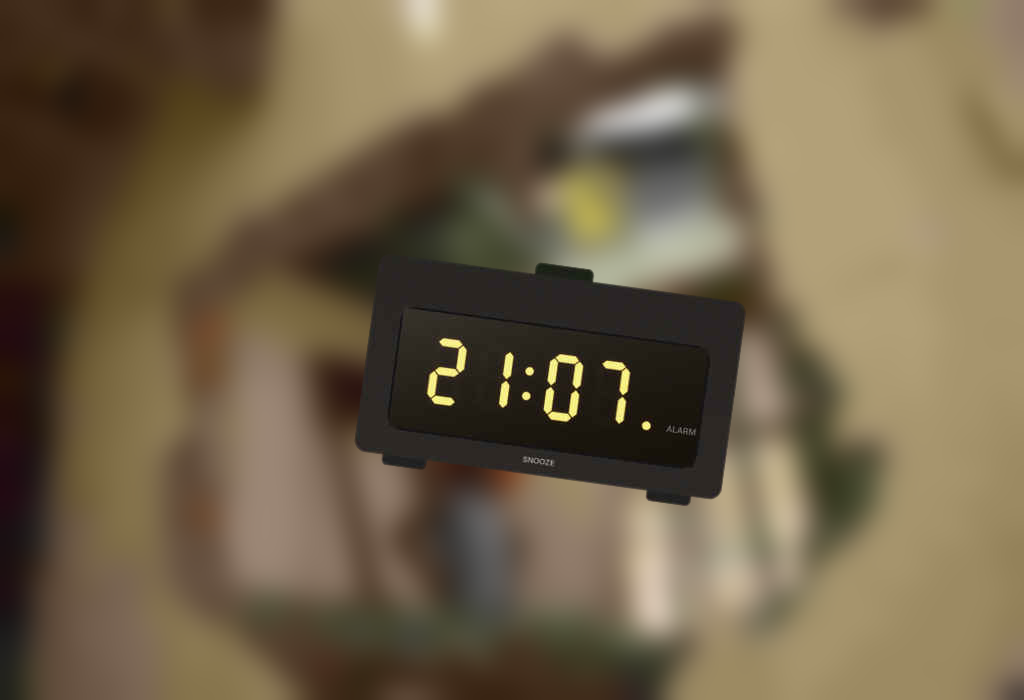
21:07
